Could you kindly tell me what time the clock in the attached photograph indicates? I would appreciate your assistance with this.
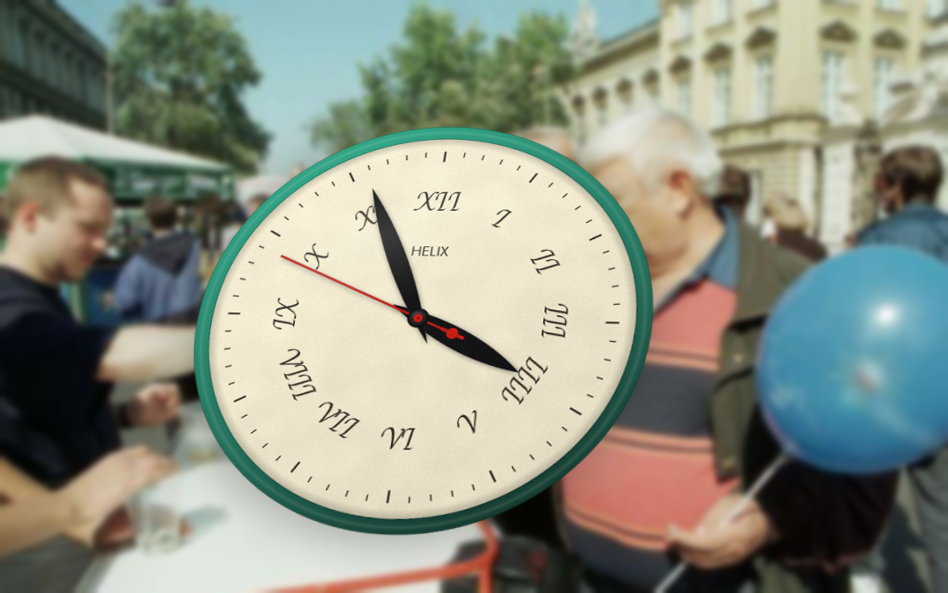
3:55:49
